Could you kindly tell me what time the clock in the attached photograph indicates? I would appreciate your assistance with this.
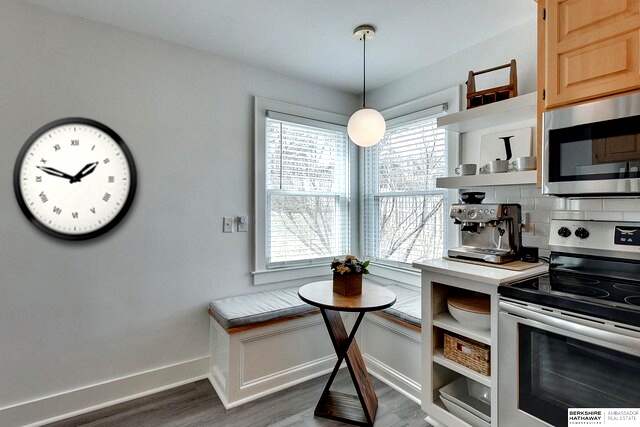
1:48
